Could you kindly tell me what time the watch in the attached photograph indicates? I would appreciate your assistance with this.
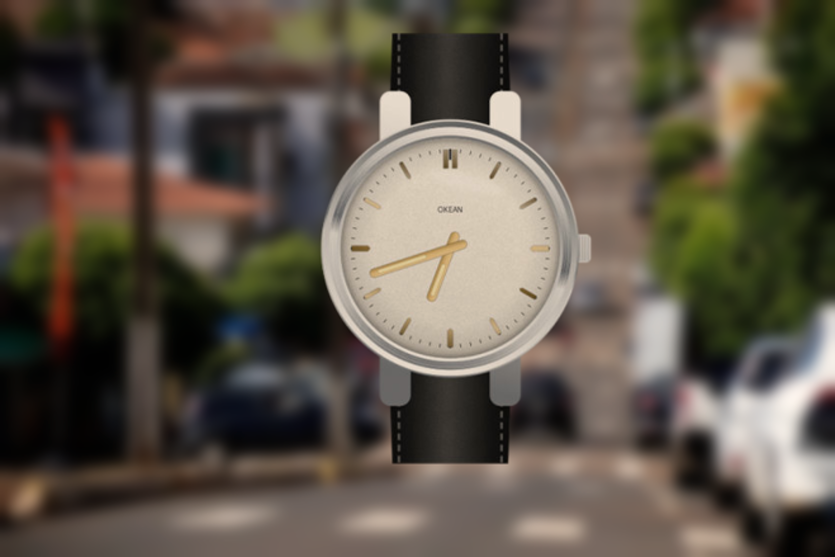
6:42
